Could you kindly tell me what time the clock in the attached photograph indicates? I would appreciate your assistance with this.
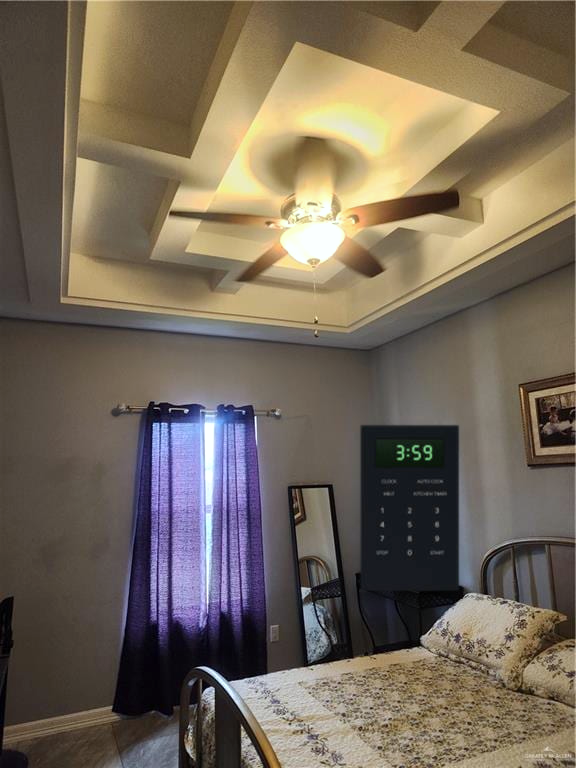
3:59
